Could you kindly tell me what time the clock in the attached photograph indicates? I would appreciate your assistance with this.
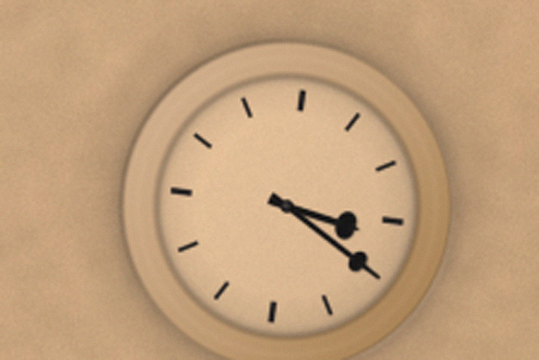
3:20
